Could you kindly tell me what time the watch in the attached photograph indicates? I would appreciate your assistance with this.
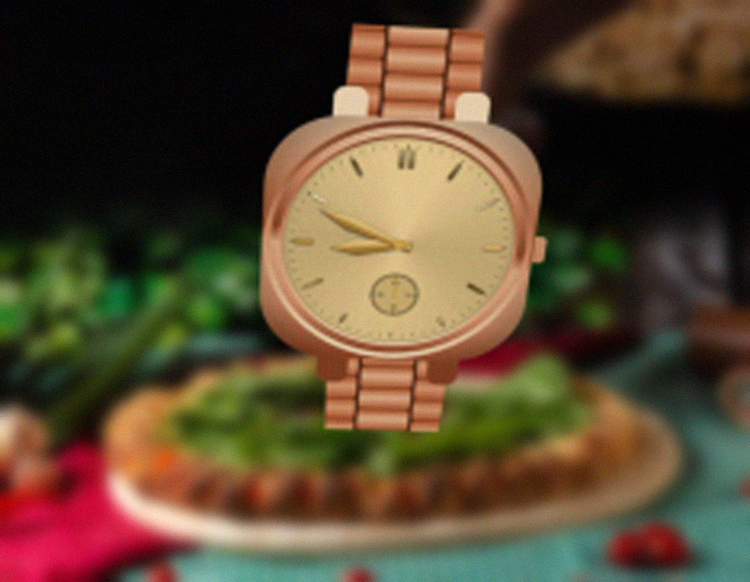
8:49
